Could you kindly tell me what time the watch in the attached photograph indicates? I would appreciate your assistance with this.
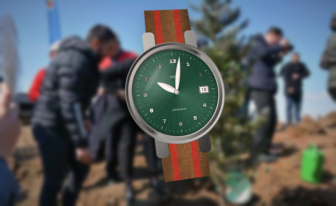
10:02
